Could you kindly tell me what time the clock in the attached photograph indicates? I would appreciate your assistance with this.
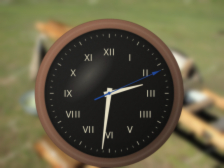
2:31:11
